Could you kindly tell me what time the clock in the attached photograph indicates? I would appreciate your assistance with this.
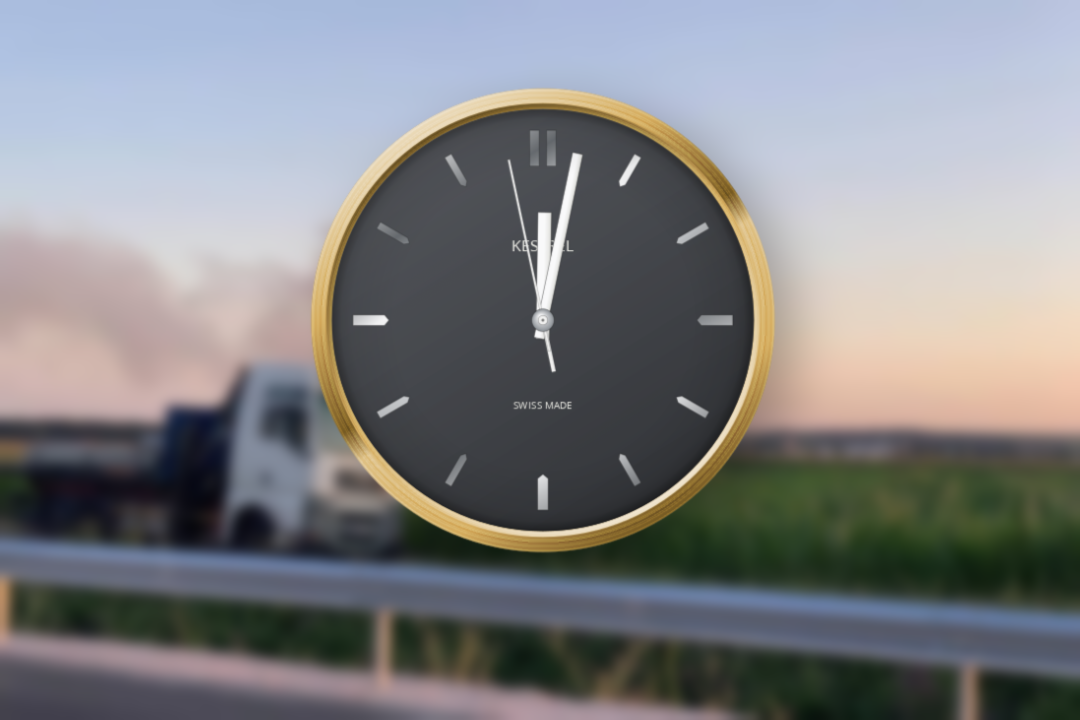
12:01:58
